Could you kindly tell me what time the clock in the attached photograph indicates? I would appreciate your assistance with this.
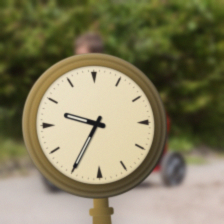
9:35
